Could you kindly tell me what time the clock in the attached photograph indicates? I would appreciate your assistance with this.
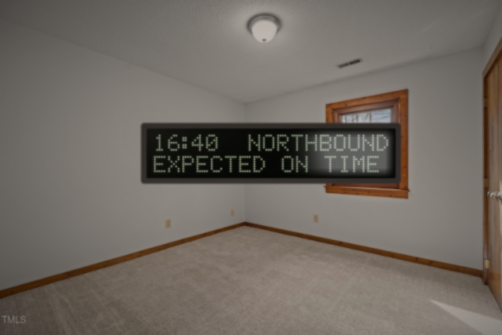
16:40
